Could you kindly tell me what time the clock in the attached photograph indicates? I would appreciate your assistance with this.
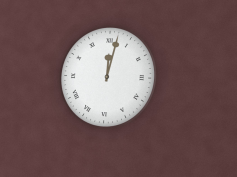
12:02
